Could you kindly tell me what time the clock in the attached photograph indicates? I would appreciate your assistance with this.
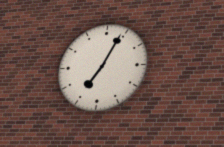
7:04
